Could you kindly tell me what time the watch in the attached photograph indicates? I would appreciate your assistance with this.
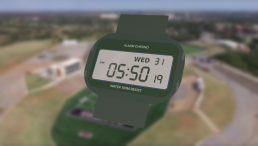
5:50:19
